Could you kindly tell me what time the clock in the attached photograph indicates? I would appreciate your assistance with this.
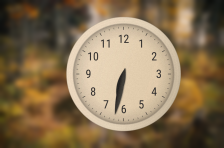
6:32
